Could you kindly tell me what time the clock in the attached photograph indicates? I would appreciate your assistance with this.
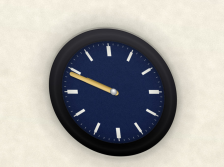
9:49
